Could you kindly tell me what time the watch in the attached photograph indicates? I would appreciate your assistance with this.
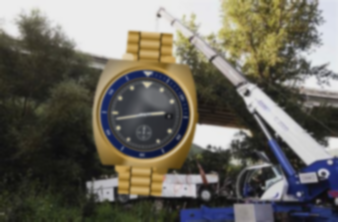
2:43
